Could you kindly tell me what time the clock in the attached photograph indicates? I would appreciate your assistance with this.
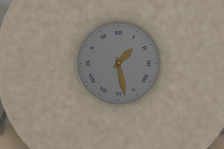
1:28
